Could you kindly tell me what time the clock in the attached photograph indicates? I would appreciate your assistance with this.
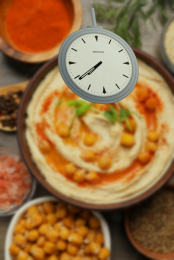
7:39
